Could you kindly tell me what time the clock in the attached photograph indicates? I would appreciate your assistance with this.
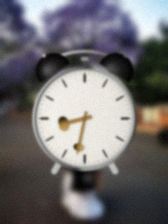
8:32
